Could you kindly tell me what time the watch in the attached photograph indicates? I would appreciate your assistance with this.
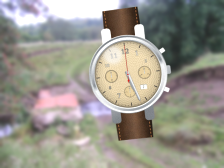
5:27
